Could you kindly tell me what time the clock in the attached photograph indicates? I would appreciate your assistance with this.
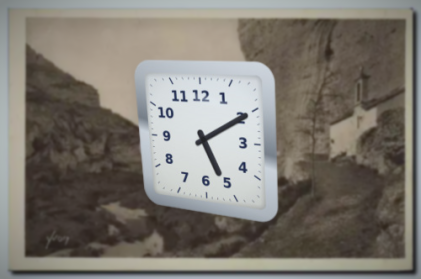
5:10
